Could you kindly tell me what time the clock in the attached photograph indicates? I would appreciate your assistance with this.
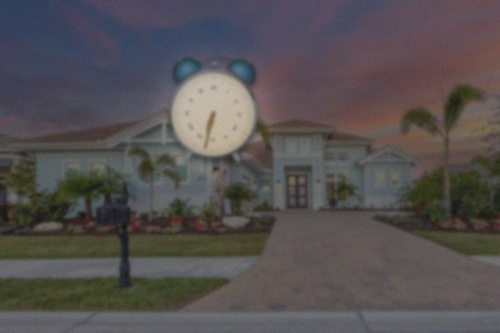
6:32
